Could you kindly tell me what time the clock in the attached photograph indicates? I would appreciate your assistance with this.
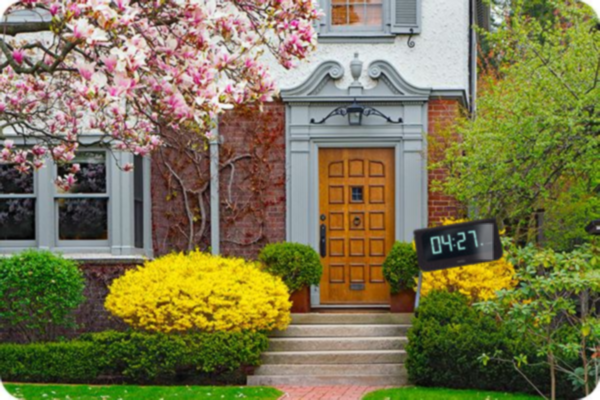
4:27
